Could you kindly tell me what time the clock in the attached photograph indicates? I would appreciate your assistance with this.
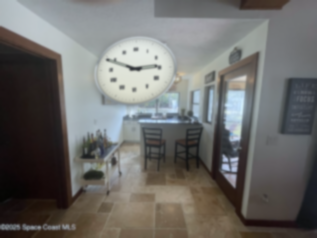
2:49
